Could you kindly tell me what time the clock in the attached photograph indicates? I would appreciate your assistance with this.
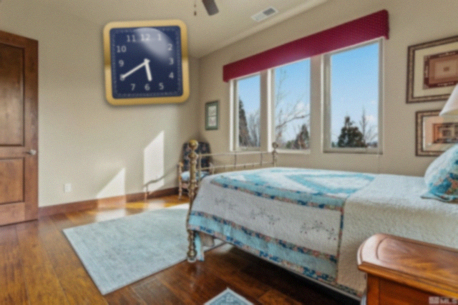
5:40
